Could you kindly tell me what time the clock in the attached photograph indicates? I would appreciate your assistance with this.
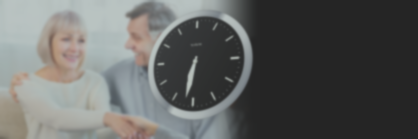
6:32
